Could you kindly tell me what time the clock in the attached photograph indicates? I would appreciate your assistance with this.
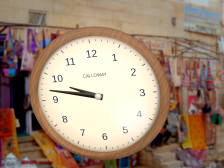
9:47
